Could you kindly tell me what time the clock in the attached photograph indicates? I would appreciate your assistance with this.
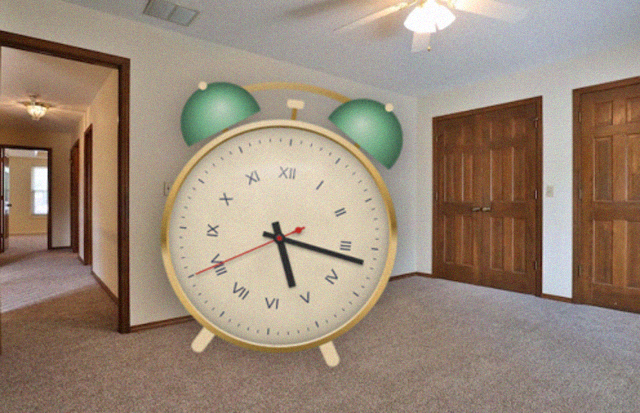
5:16:40
